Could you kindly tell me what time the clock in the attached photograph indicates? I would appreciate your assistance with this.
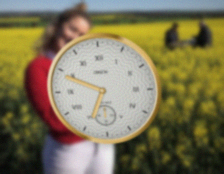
6:49
